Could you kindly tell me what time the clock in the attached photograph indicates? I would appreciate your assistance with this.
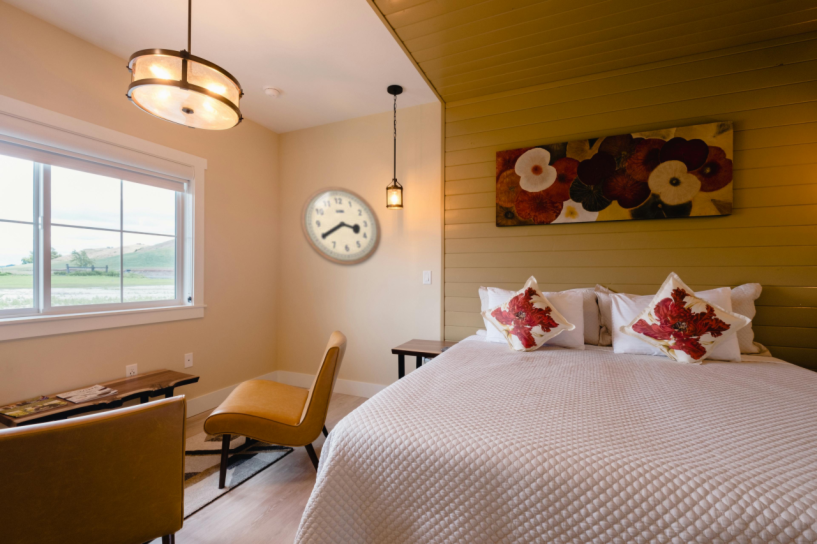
3:40
